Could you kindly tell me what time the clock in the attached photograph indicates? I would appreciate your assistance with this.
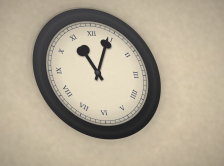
11:04
